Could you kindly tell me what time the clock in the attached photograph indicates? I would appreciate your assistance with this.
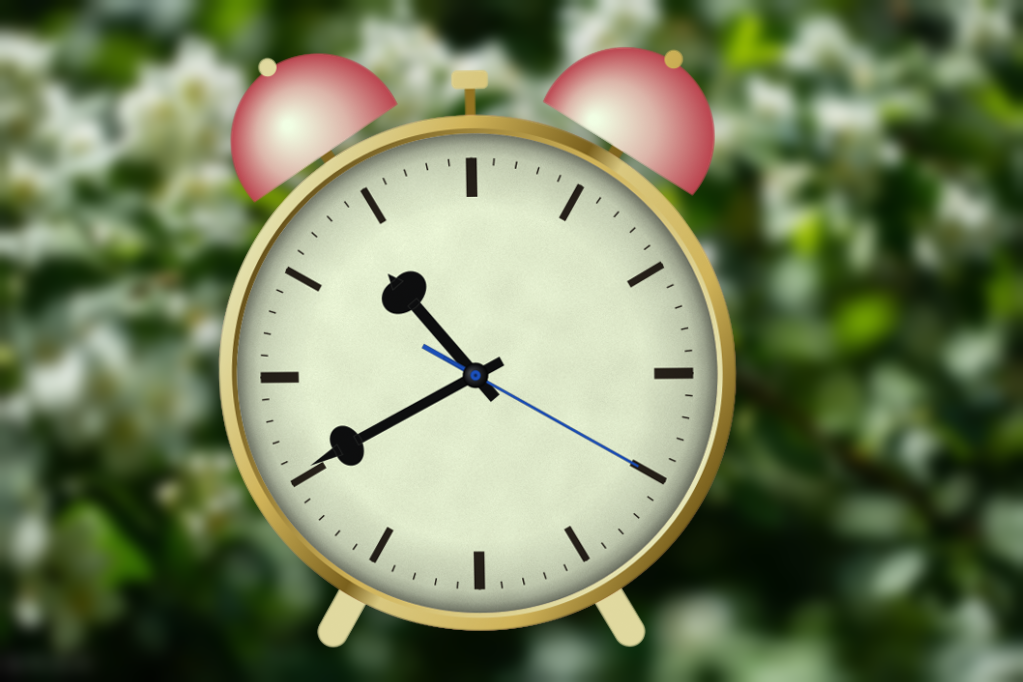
10:40:20
